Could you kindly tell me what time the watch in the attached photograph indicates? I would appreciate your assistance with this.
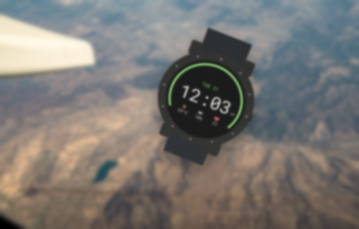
12:03
